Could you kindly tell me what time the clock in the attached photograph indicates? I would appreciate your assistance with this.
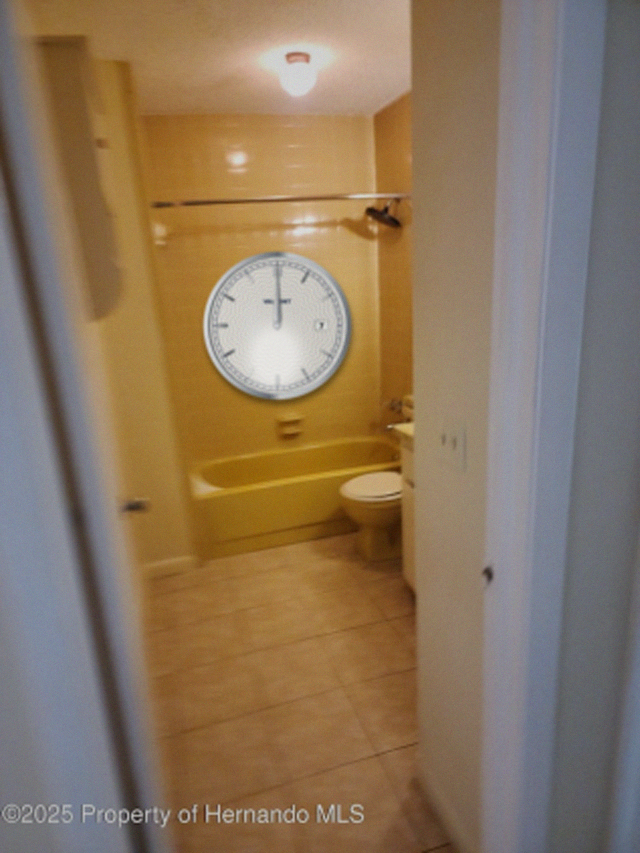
12:00
